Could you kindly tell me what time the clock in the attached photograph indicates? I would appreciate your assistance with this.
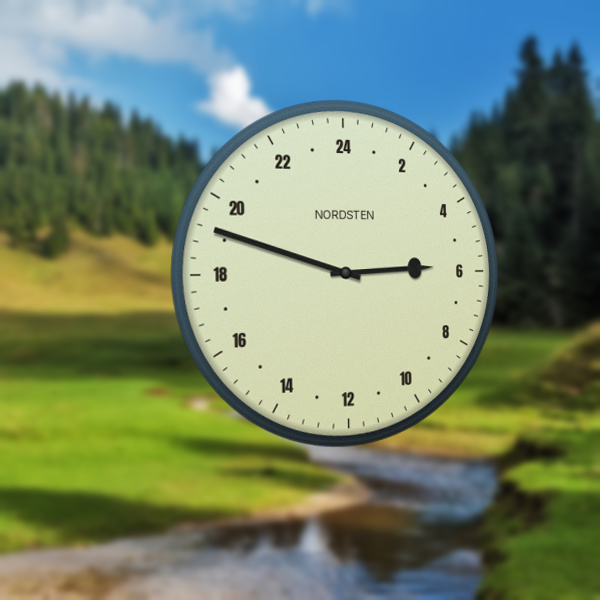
5:48
